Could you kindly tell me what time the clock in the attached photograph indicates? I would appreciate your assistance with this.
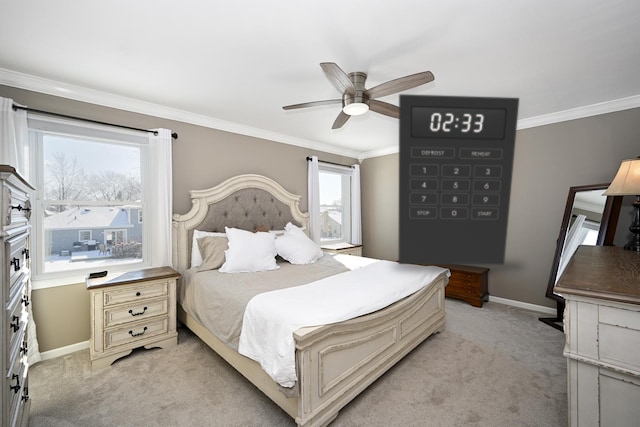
2:33
